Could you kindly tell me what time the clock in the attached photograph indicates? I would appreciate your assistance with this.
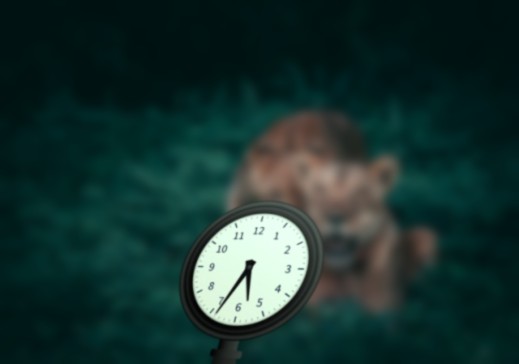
5:34
